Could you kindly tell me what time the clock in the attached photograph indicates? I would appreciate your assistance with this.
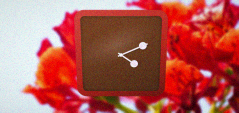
4:11
